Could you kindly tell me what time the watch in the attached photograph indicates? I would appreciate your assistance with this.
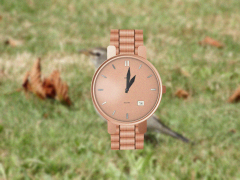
1:01
